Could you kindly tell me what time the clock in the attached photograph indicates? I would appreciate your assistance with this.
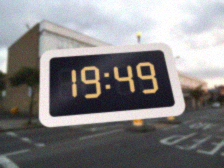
19:49
